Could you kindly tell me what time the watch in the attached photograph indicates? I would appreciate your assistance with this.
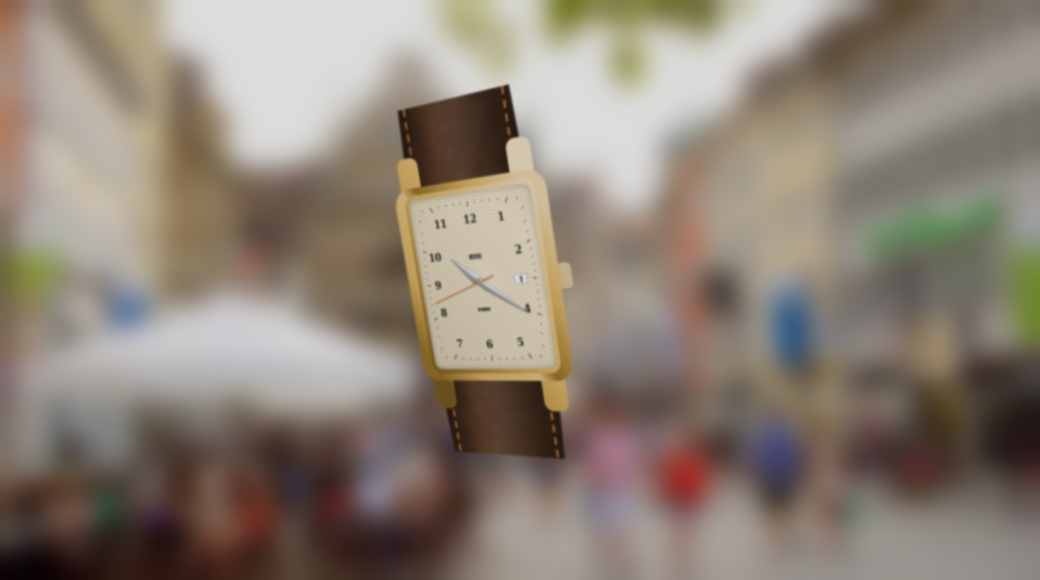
10:20:42
